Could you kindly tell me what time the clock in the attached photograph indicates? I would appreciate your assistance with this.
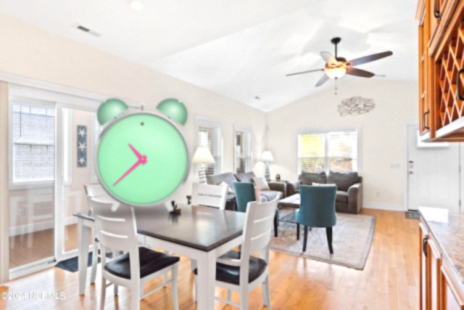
10:38
